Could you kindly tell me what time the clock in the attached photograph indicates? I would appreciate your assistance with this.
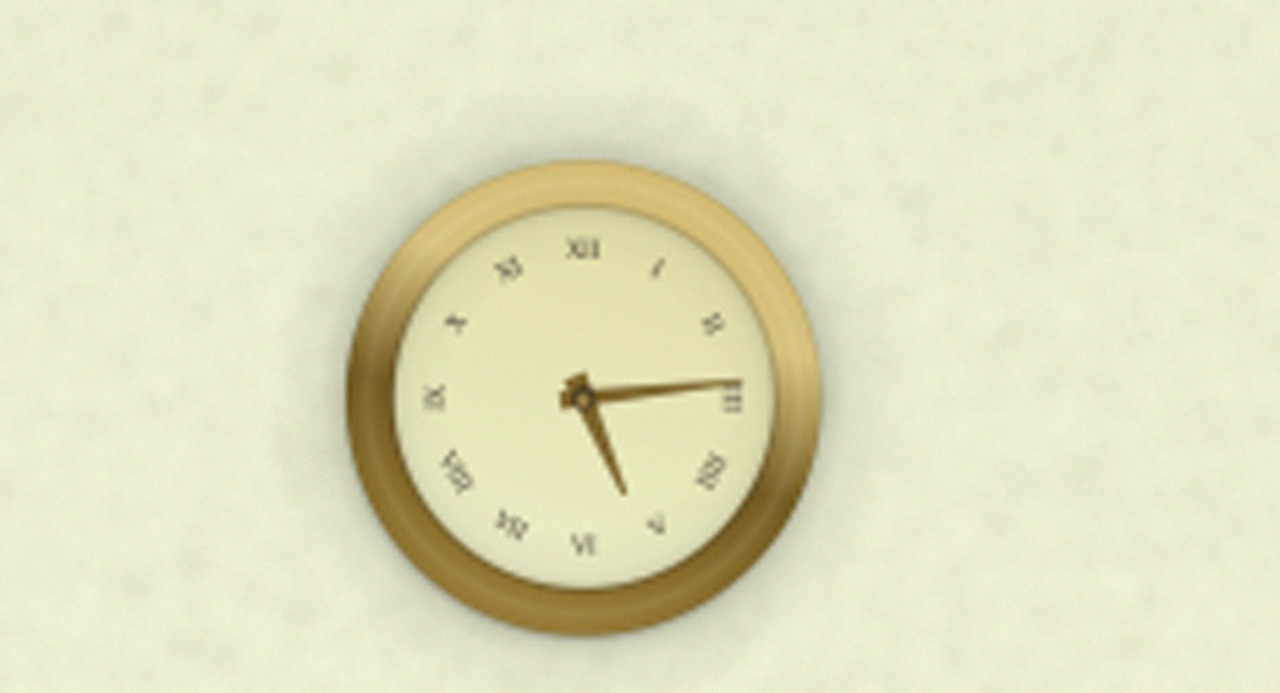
5:14
